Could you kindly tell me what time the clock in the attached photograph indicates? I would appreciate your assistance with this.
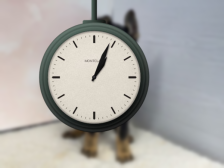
1:04
